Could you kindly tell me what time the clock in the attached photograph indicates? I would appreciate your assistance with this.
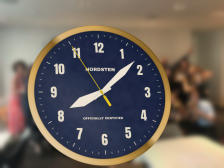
8:07:55
